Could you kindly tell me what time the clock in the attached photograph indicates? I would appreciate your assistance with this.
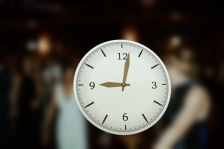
9:02
